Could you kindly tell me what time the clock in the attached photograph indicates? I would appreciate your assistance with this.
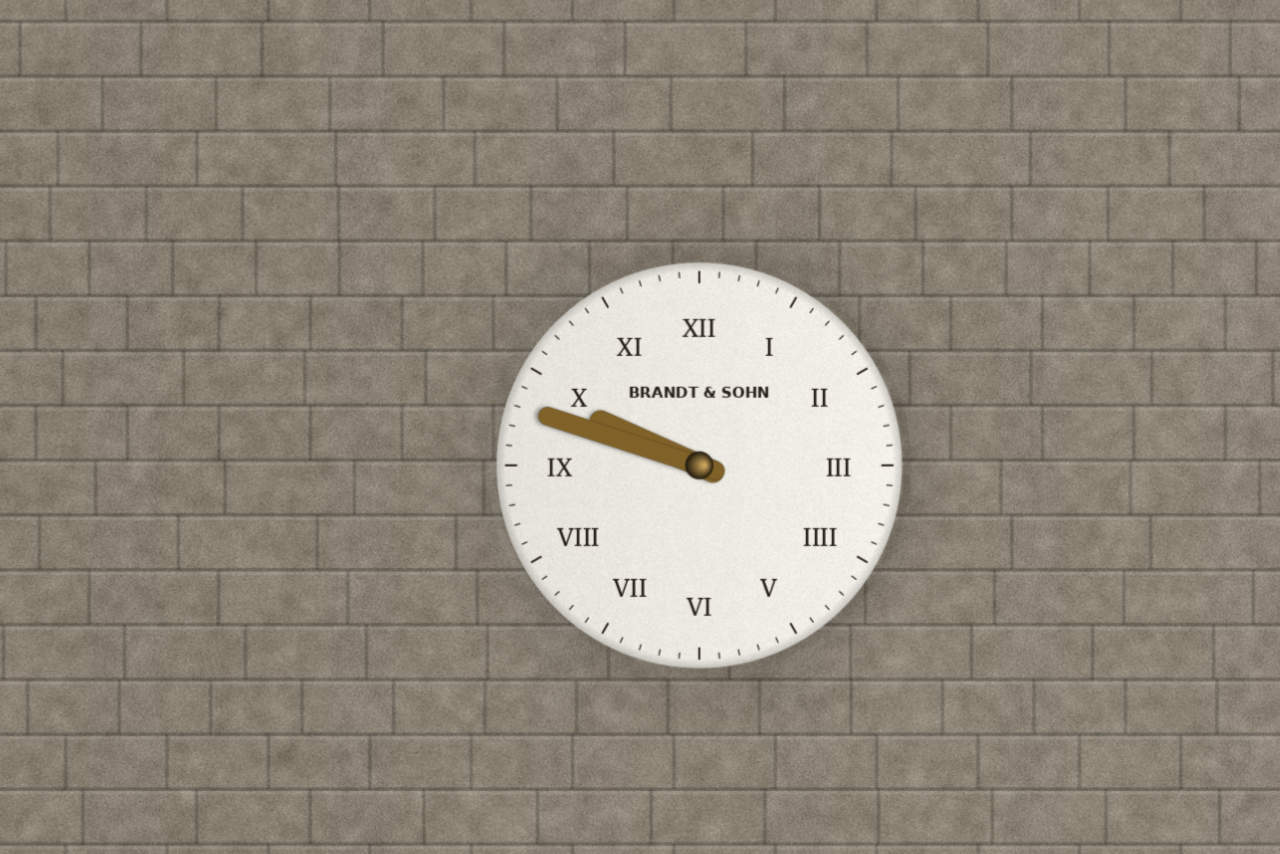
9:48
